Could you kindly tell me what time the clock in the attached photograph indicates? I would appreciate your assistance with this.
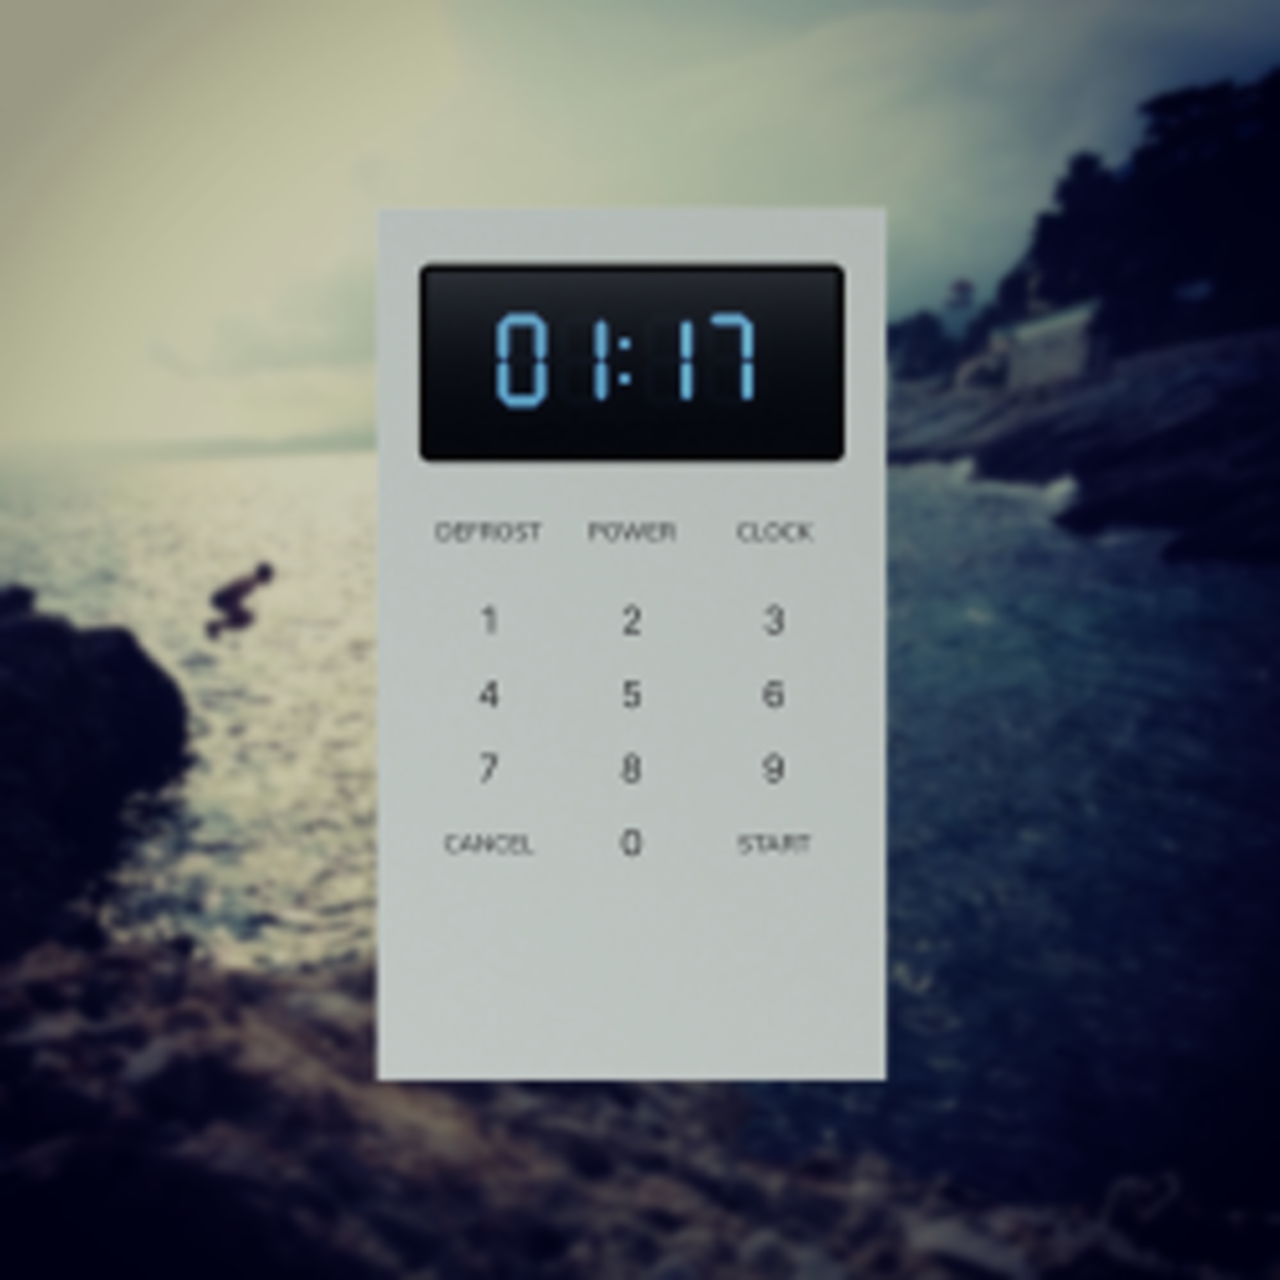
1:17
